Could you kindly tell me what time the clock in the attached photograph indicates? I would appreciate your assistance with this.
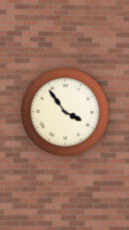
3:54
